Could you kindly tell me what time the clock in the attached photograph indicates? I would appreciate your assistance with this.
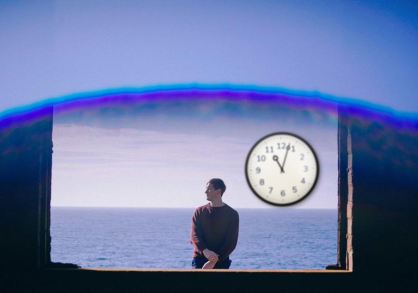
11:03
